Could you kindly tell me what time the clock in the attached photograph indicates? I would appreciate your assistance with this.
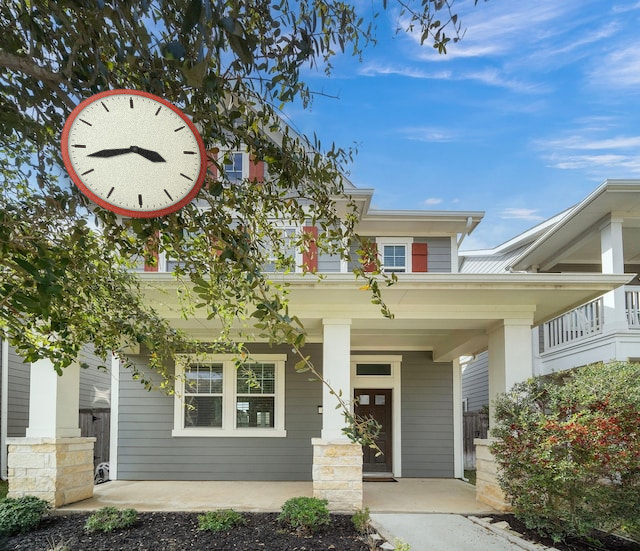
3:43
